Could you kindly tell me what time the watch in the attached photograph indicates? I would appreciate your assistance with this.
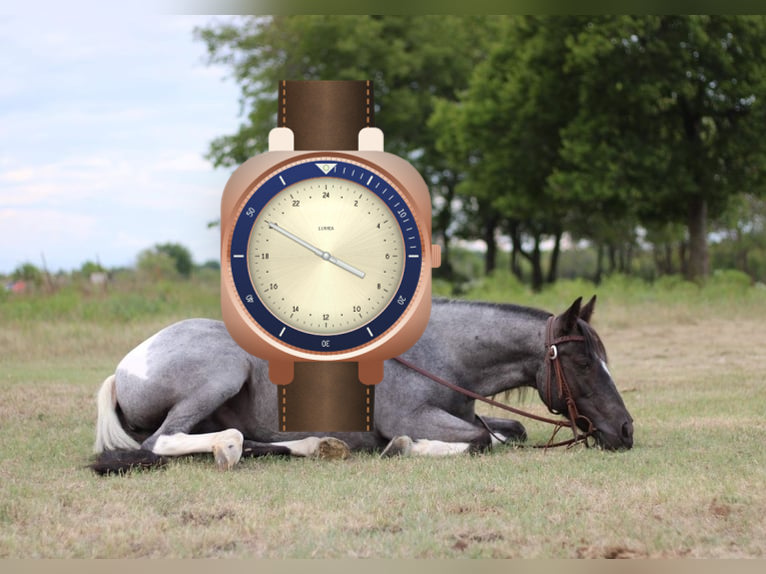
7:50
